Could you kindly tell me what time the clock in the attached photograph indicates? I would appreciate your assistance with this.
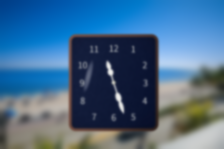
11:27
